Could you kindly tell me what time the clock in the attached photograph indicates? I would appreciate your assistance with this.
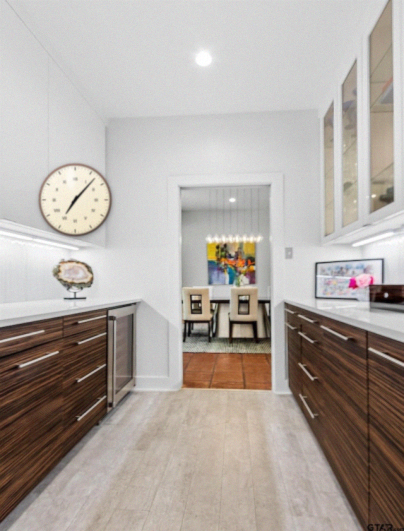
7:07
